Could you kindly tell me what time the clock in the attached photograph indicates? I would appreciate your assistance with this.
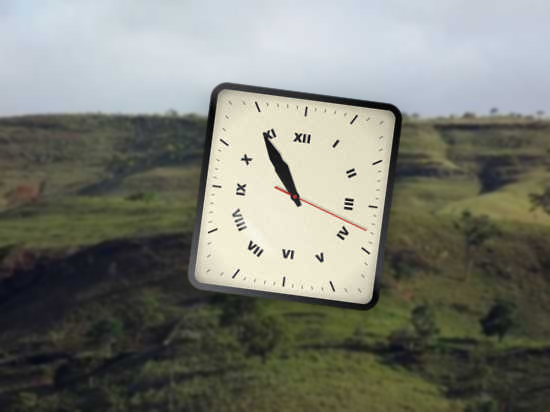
10:54:18
